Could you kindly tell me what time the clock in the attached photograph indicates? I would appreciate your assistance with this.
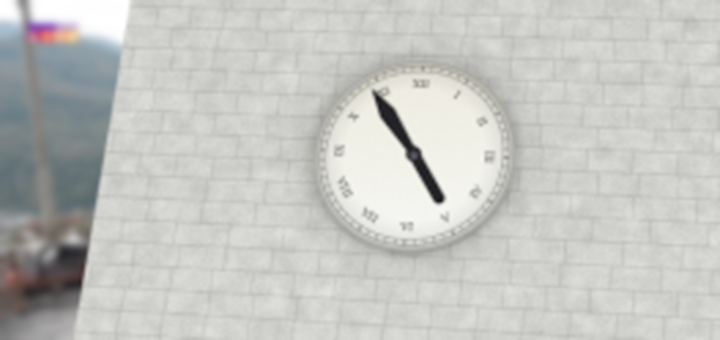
4:54
